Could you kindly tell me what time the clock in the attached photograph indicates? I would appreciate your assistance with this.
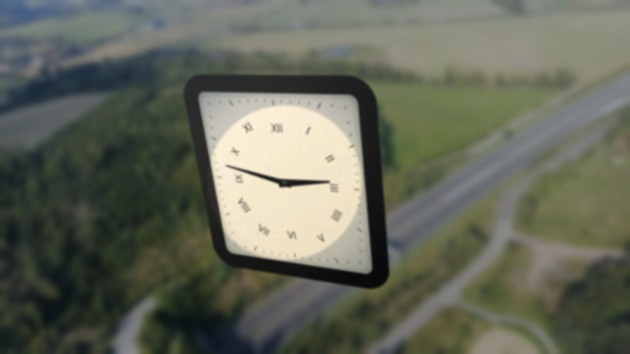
2:47
